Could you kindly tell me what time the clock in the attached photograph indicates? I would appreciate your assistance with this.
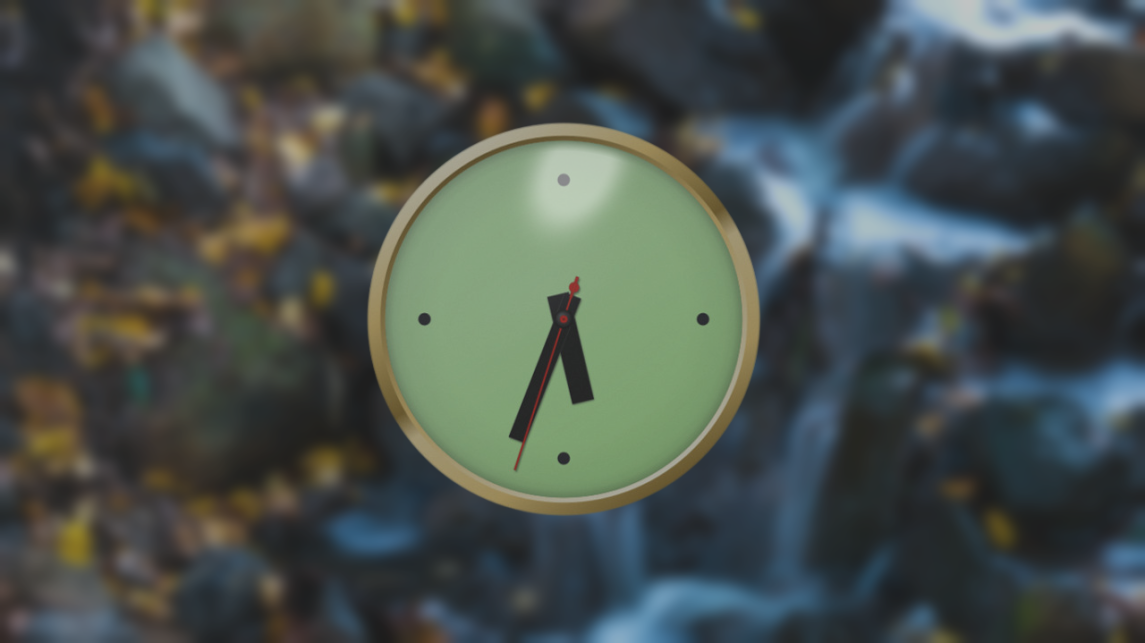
5:33:33
